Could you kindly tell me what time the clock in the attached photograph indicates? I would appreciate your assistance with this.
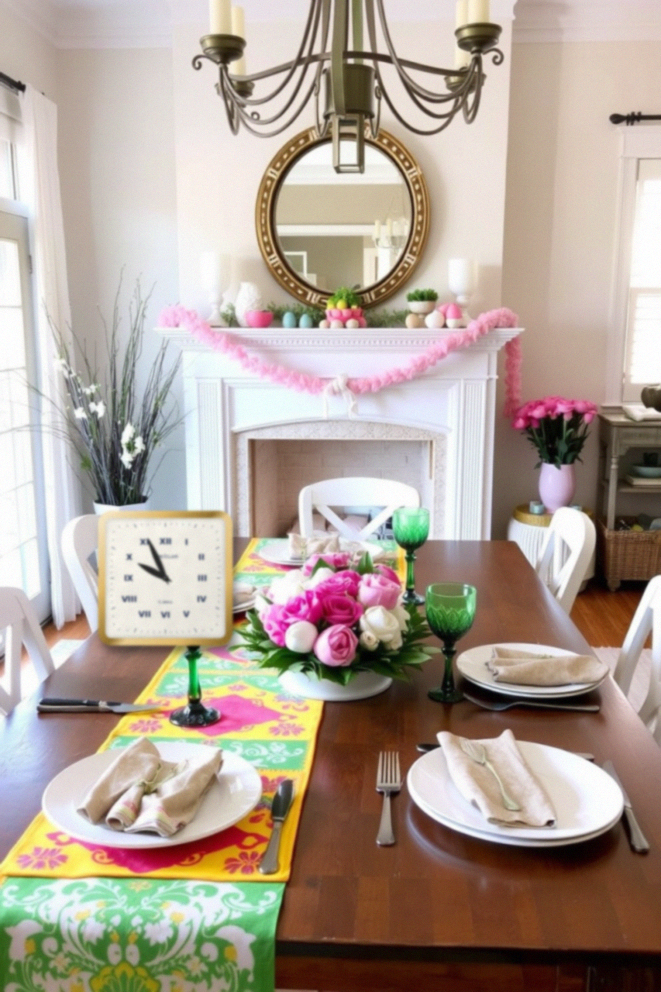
9:56
